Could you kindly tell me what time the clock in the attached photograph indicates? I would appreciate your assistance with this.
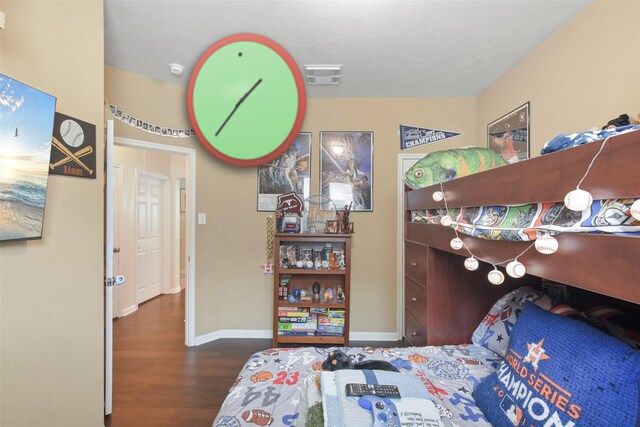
1:37
